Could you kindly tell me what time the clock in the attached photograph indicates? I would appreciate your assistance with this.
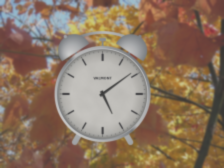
5:09
